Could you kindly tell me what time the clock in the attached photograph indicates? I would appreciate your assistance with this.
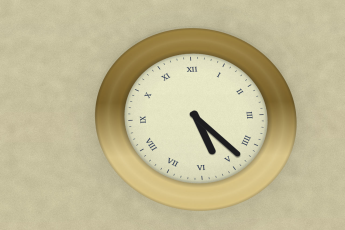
5:23
